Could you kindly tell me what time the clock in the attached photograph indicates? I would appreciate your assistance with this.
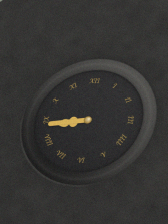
8:44
